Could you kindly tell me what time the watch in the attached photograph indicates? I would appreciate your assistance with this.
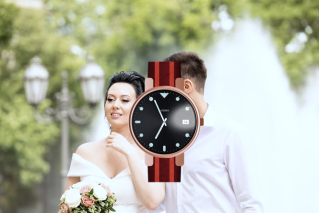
6:56
